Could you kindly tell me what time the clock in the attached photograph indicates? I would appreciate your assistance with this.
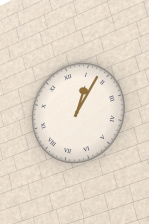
1:08
